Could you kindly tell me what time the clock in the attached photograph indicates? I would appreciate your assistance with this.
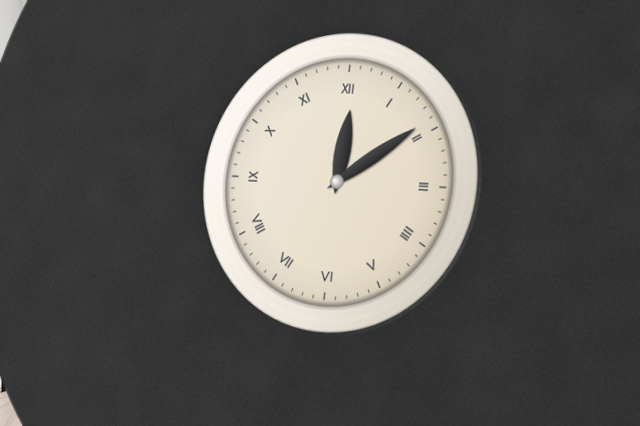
12:09
